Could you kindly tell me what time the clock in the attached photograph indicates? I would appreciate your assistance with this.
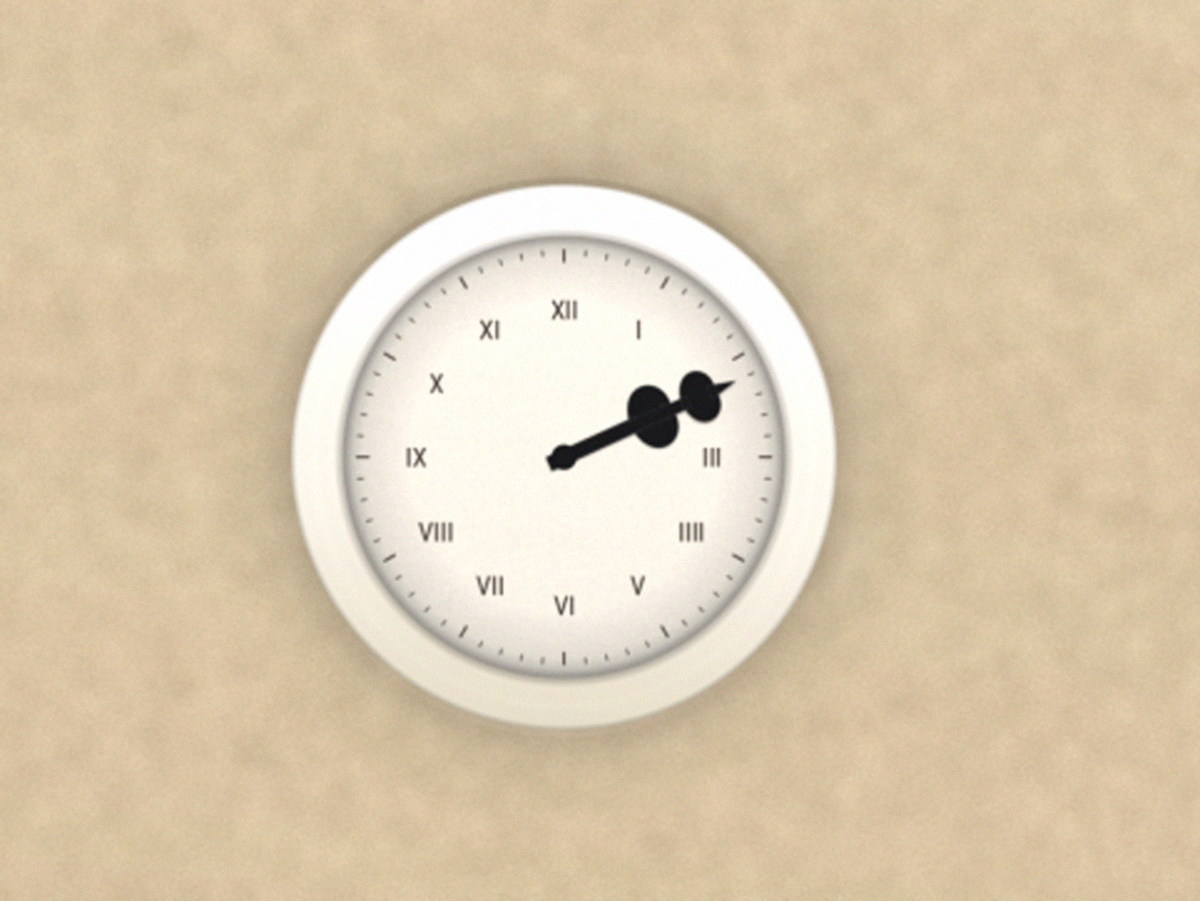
2:11
